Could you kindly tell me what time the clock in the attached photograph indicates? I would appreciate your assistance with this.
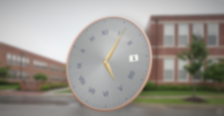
5:06
